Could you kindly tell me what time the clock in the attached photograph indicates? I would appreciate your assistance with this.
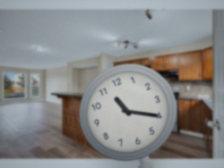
11:20
